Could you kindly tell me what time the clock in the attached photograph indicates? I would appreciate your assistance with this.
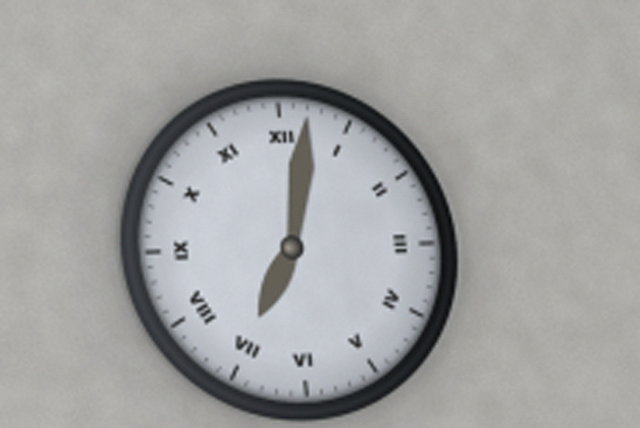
7:02
